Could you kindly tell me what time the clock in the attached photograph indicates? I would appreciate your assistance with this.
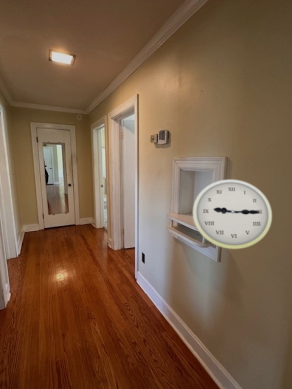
9:15
